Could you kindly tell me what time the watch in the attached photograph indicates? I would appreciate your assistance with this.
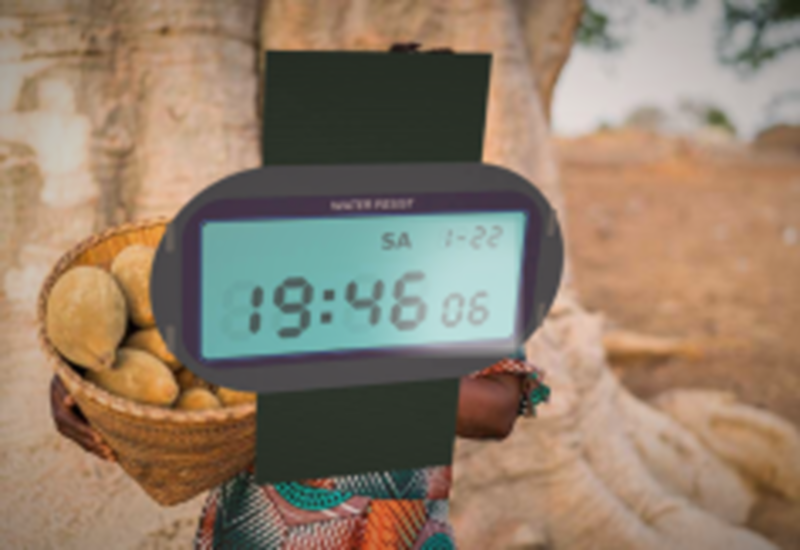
19:46:06
